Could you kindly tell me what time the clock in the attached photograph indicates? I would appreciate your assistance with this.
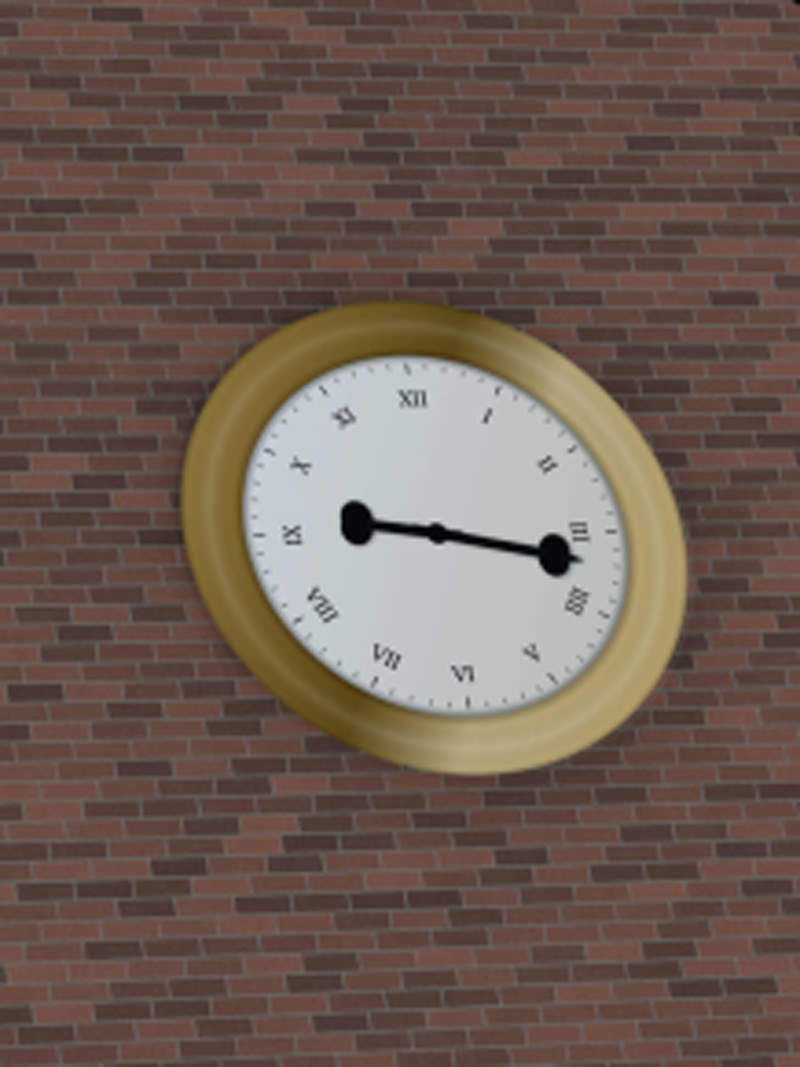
9:17
